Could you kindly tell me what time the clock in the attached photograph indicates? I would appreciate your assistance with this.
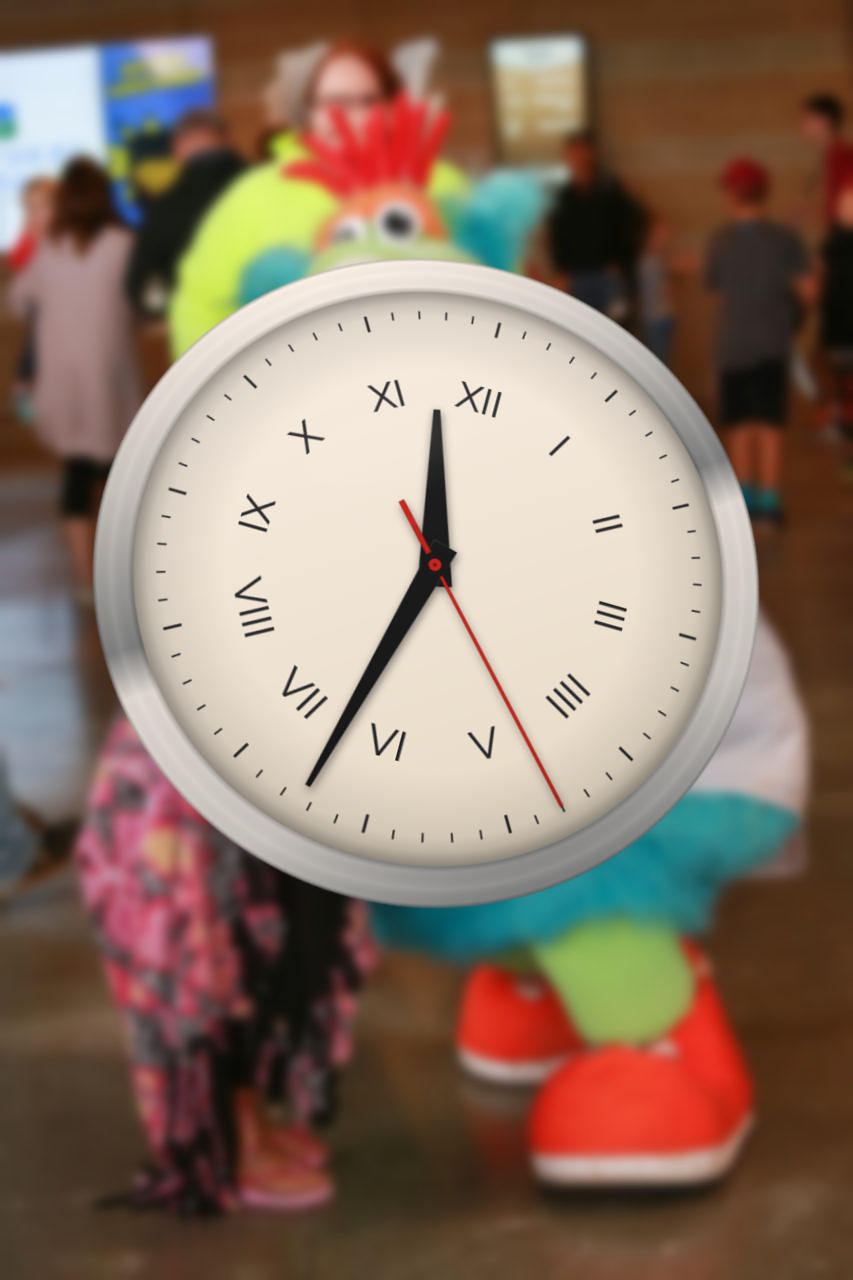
11:32:23
